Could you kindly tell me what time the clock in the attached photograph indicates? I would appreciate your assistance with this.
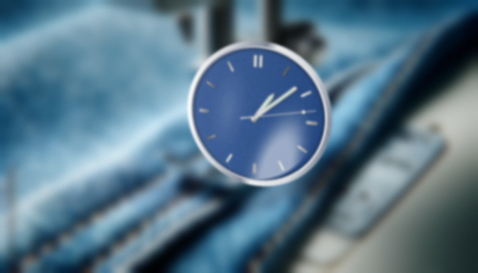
1:08:13
